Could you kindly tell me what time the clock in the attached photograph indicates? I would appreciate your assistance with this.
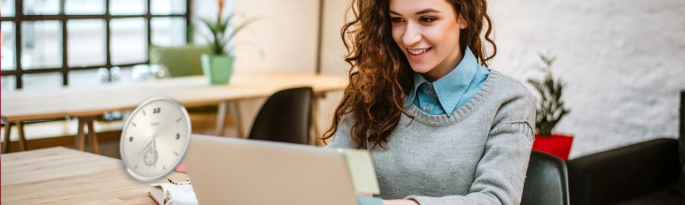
7:28
